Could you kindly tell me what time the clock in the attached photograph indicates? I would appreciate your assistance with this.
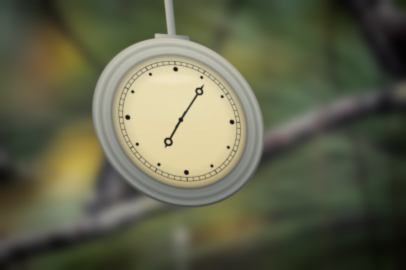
7:06
